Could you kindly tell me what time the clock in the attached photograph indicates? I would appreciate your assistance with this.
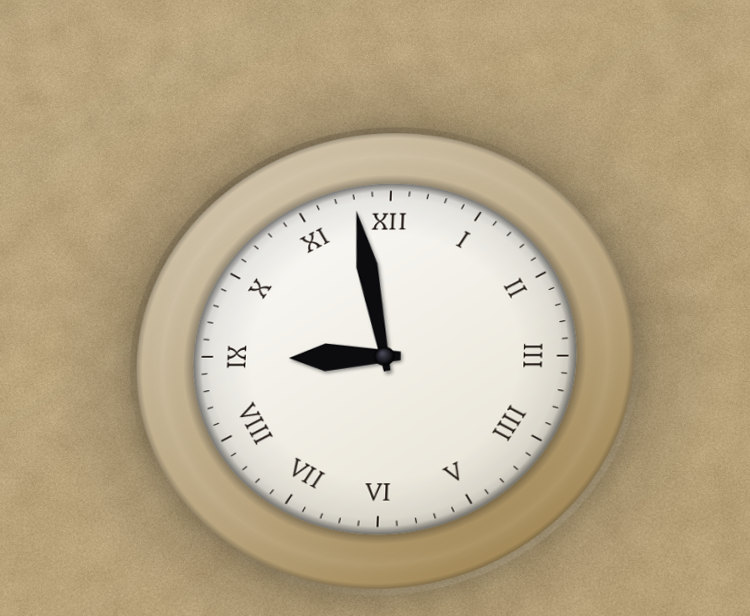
8:58
